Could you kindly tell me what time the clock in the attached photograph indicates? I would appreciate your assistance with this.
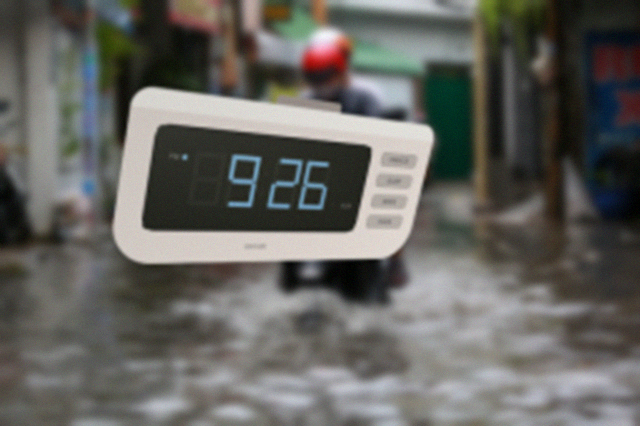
9:26
